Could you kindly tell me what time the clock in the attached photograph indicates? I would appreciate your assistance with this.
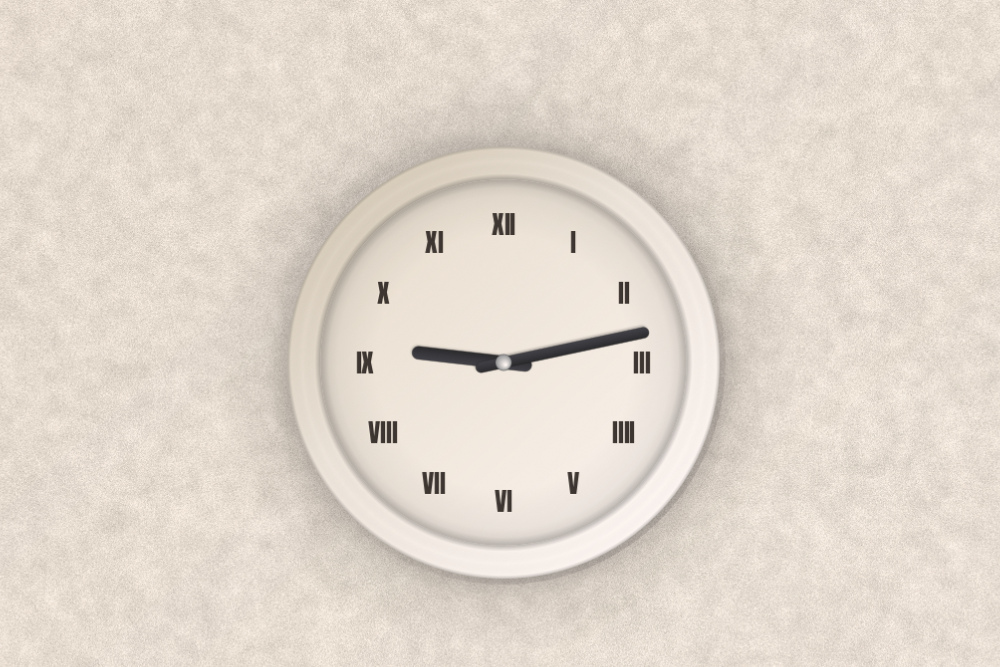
9:13
